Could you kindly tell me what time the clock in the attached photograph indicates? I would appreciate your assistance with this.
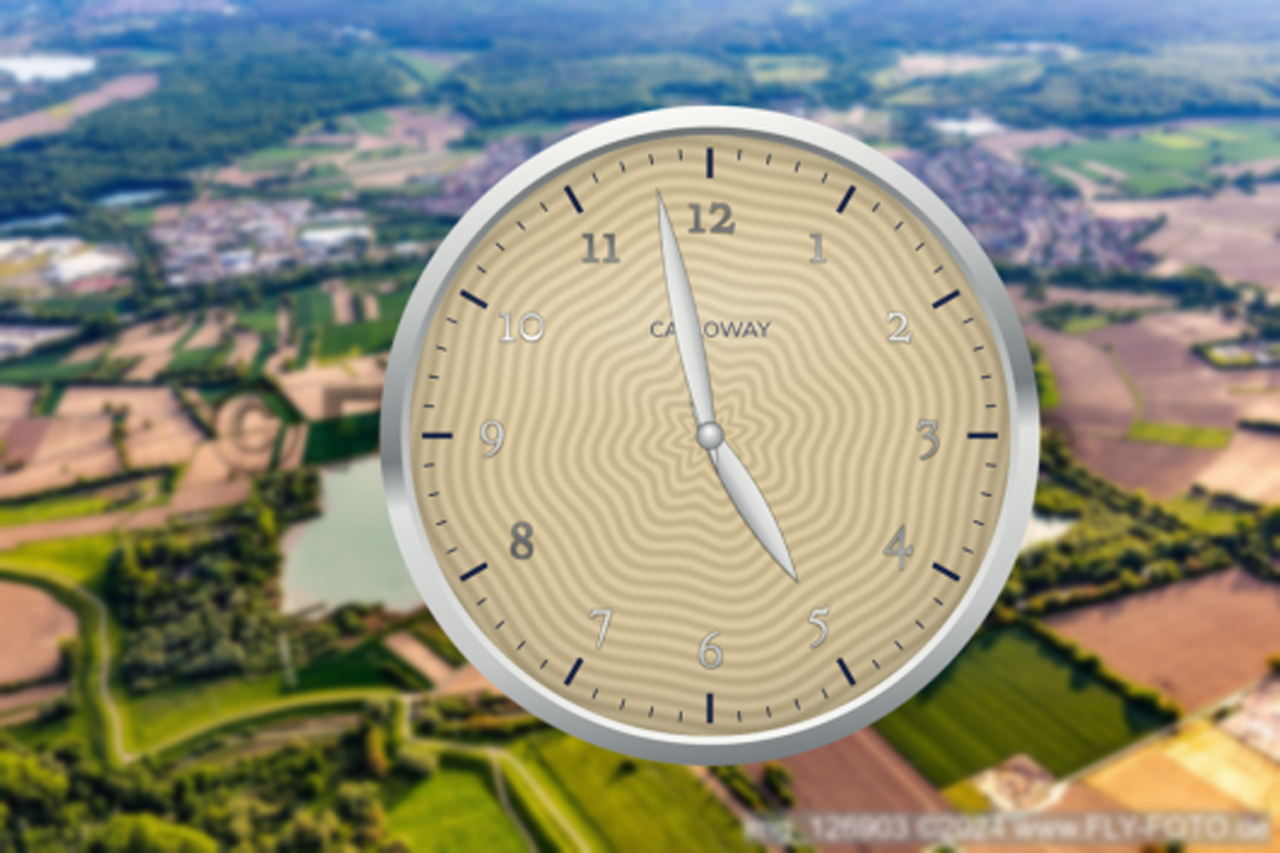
4:58
